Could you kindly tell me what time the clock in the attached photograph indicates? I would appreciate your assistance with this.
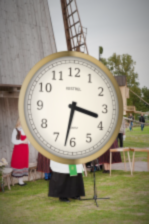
3:32
